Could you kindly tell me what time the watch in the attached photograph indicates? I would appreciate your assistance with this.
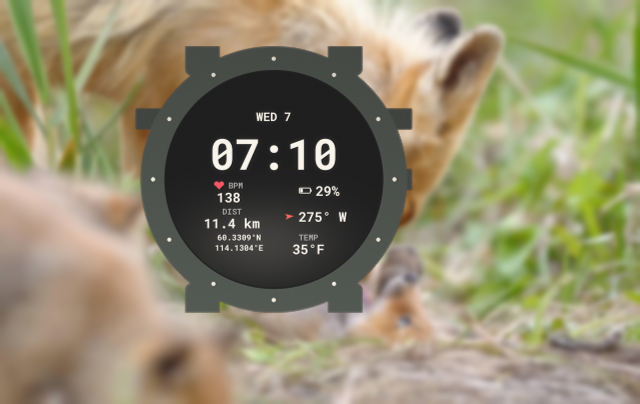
7:10
